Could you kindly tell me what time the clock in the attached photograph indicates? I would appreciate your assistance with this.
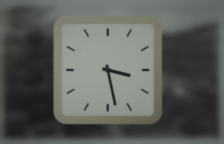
3:28
